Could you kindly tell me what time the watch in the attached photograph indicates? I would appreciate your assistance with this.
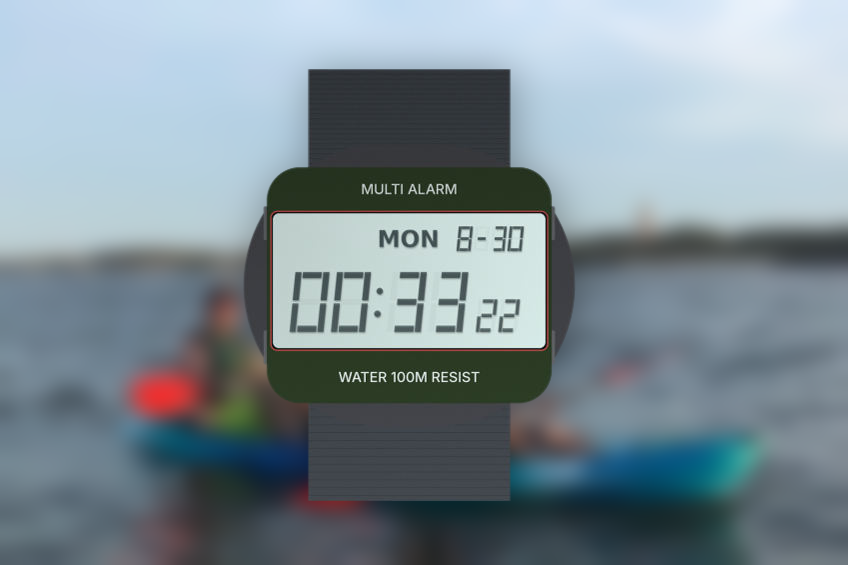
0:33:22
